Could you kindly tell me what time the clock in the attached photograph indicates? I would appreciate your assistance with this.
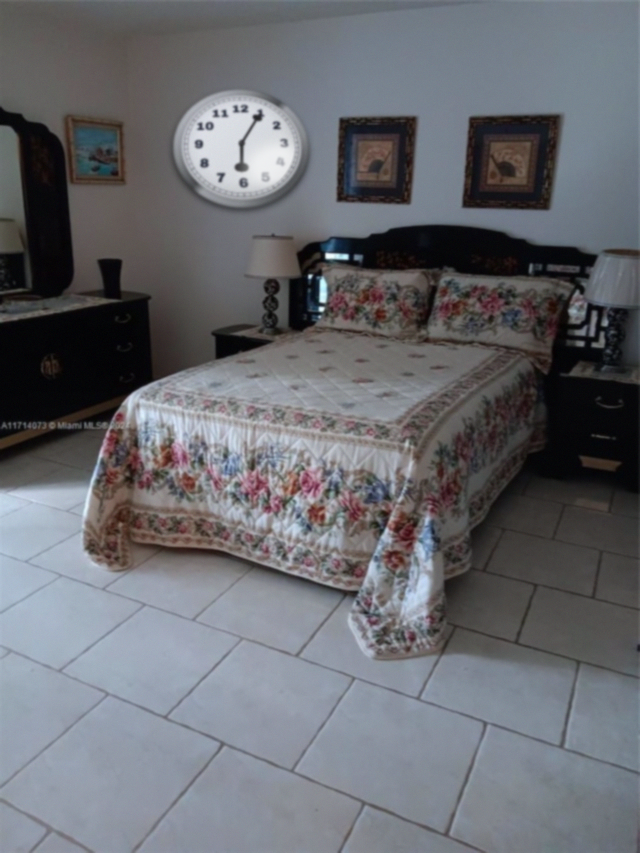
6:05
